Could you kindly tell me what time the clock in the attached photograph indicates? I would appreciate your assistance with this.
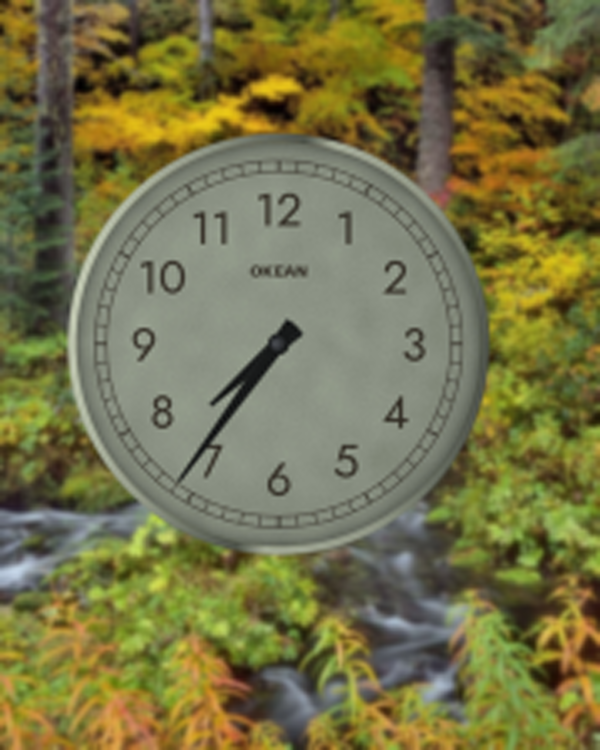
7:36
